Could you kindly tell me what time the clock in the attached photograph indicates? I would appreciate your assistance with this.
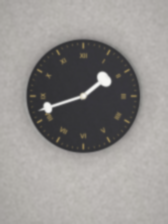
1:42
